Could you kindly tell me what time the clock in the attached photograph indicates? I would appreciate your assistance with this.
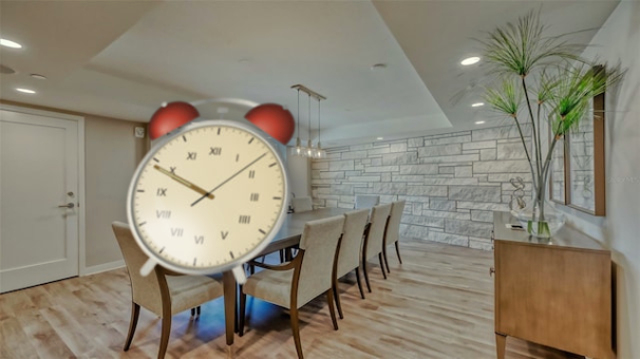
9:49:08
